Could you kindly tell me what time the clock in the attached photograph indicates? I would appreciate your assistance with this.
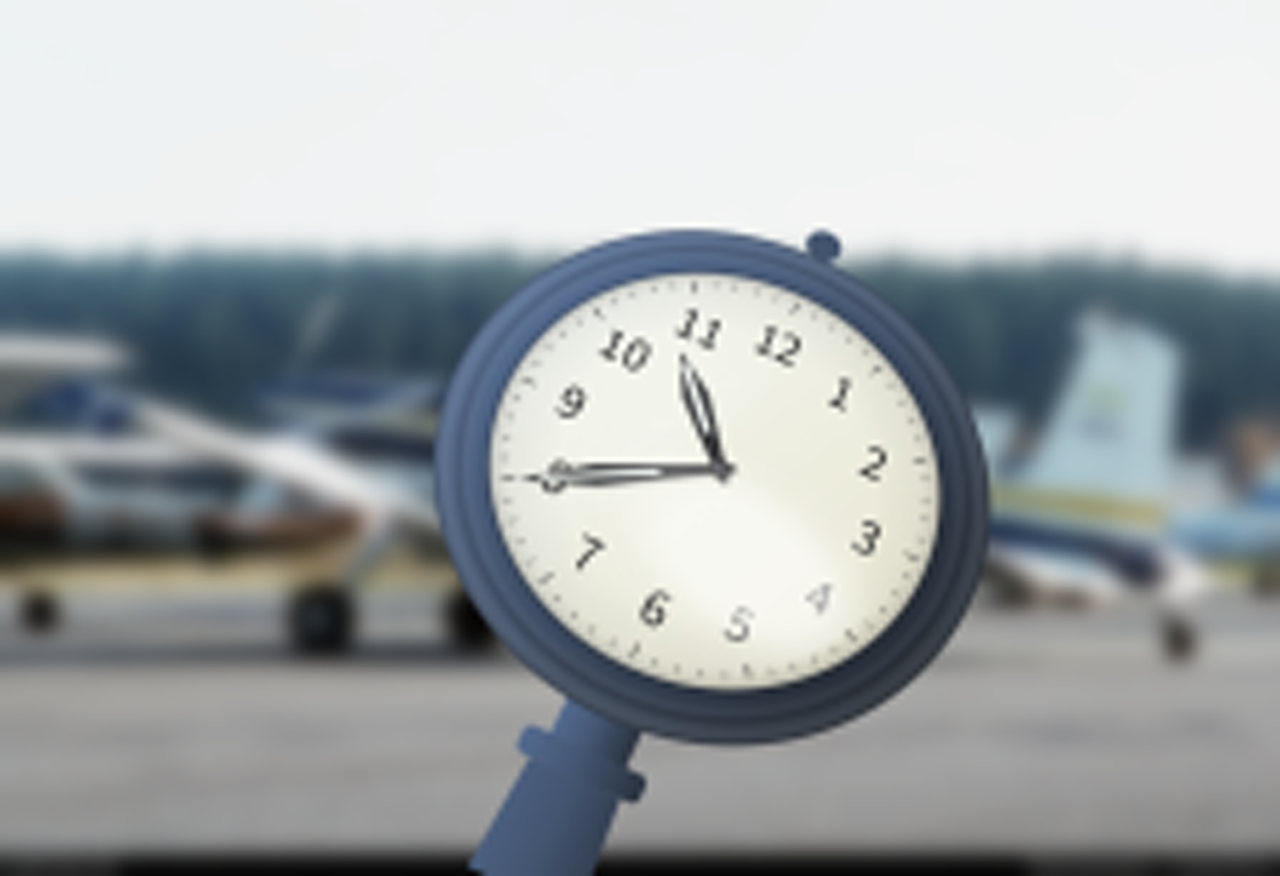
10:40
